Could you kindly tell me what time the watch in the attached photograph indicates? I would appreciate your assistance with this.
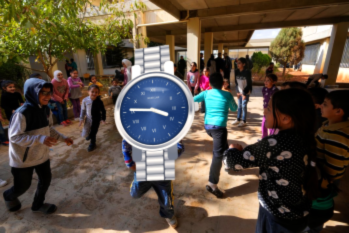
3:46
